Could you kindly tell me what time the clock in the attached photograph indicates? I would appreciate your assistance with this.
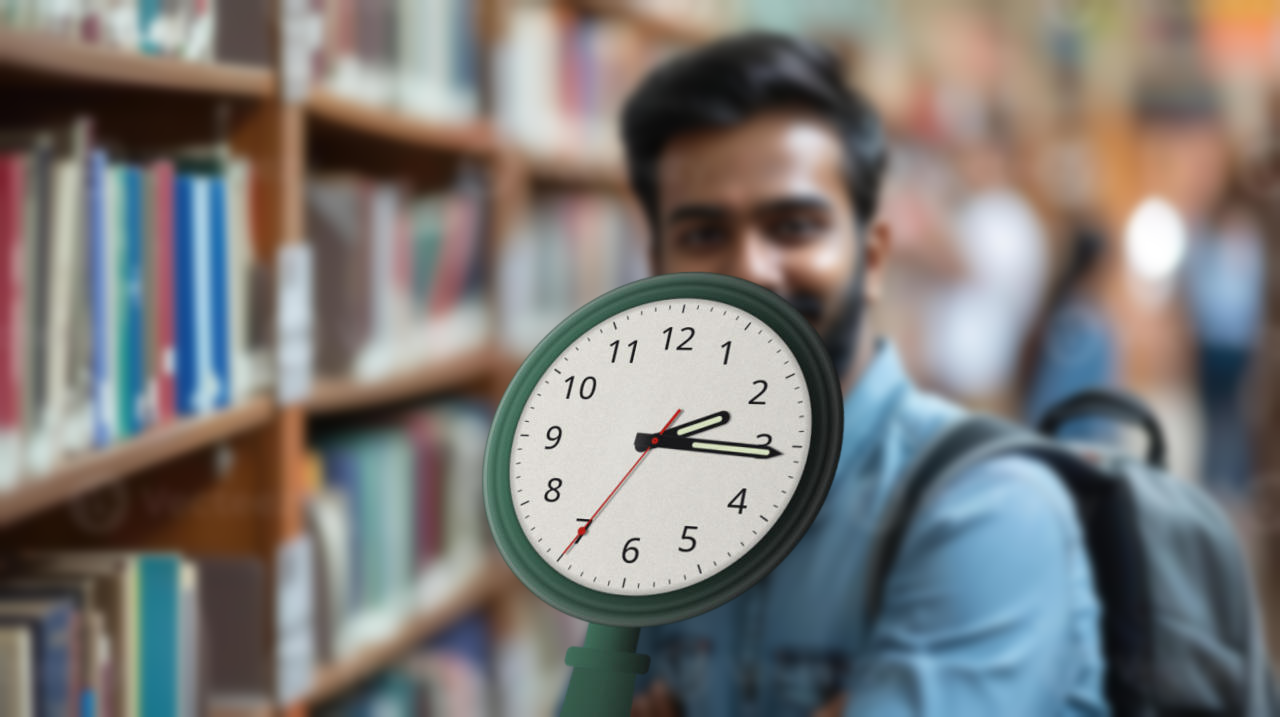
2:15:35
